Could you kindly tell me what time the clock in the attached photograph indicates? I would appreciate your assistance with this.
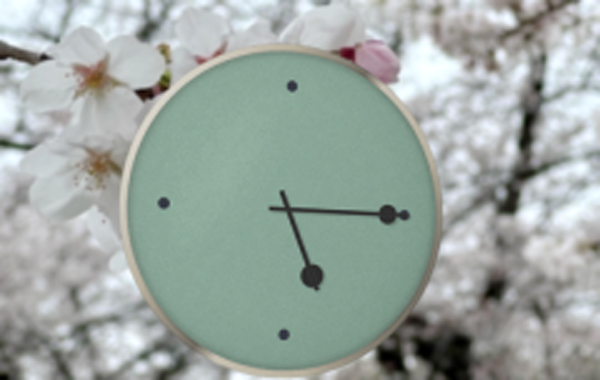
5:15
